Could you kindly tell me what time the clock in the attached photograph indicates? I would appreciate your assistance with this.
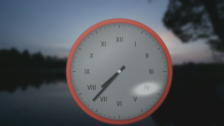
7:37
